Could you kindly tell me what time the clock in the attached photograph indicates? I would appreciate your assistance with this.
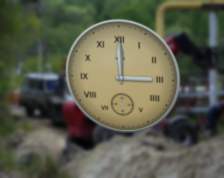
3:00
